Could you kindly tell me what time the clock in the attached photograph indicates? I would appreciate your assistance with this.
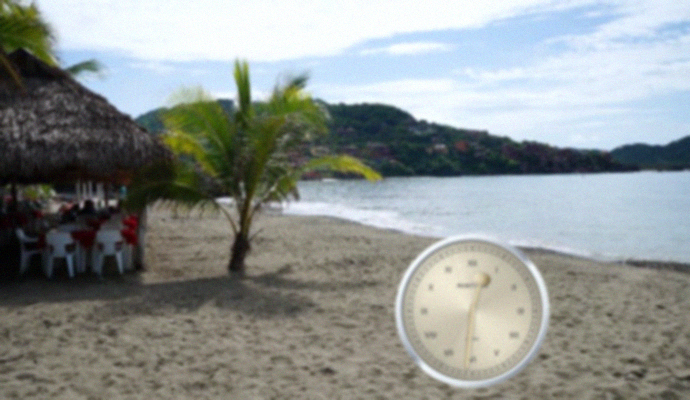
12:31
